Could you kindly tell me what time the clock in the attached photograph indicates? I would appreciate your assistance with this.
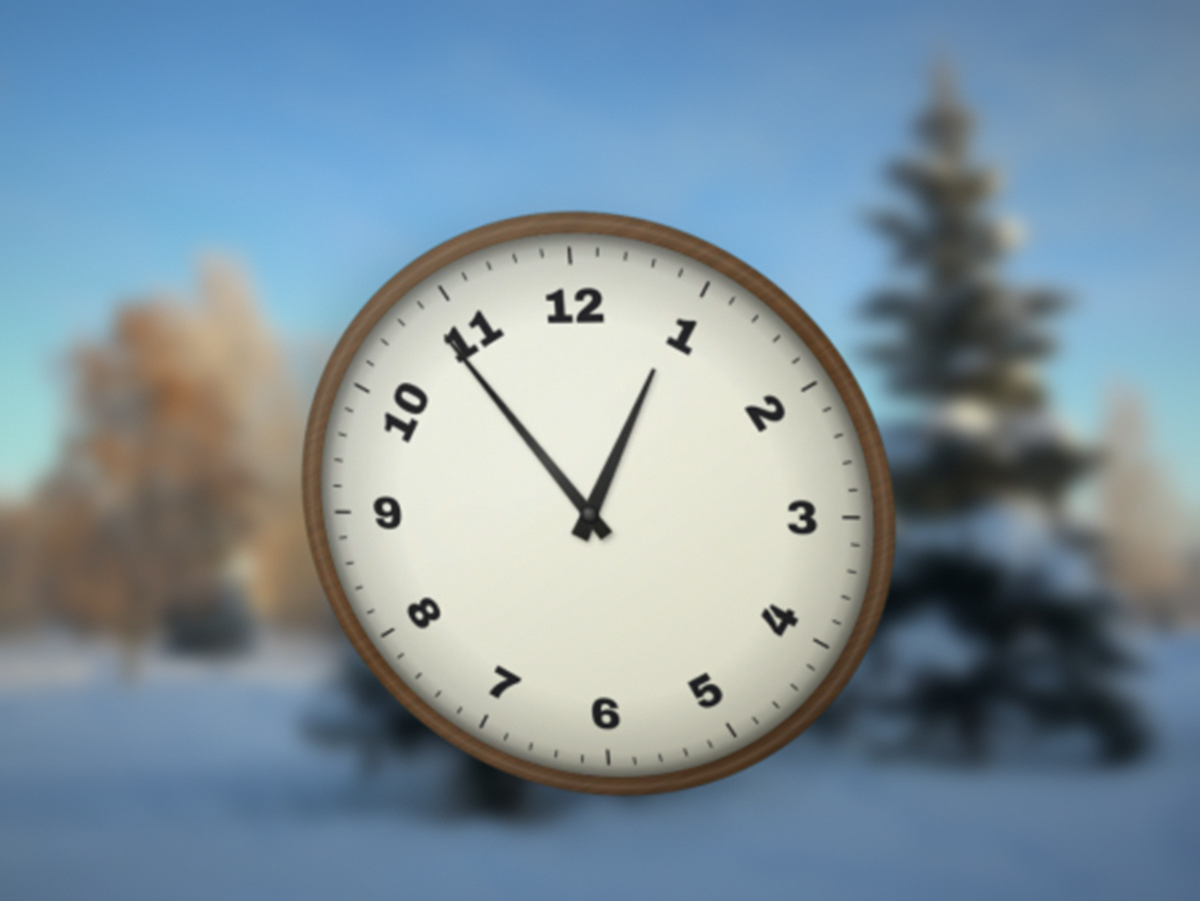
12:54
